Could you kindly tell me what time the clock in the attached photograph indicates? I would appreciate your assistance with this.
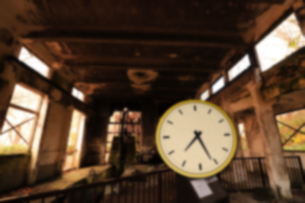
7:26
